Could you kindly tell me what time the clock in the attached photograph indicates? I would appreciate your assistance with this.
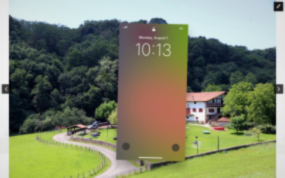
10:13
